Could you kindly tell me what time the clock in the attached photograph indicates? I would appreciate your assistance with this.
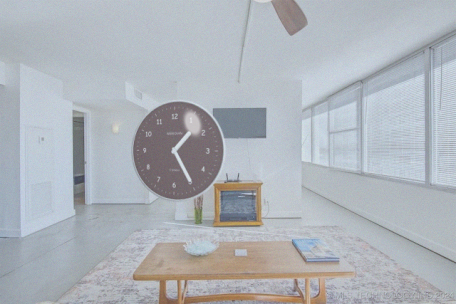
1:25
